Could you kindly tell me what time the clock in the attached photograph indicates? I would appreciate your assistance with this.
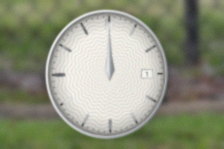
12:00
